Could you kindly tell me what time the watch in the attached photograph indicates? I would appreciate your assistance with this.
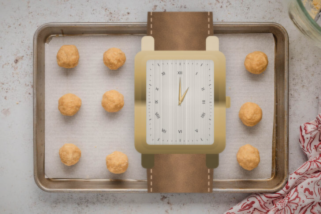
1:00
